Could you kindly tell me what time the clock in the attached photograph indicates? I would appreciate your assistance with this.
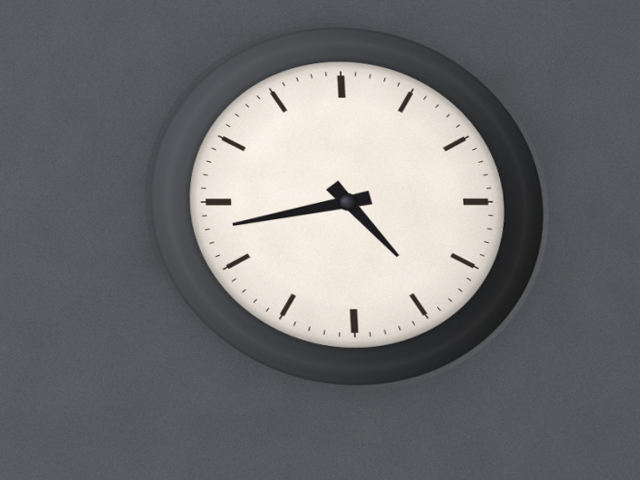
4:43
